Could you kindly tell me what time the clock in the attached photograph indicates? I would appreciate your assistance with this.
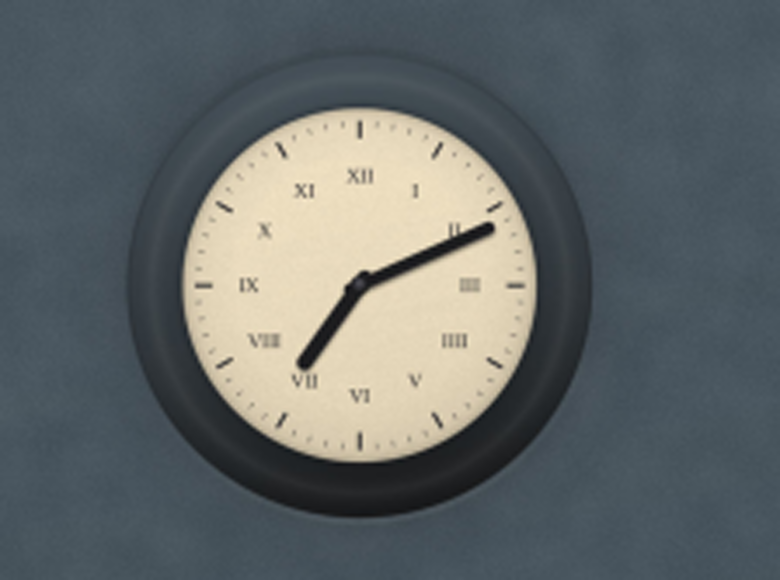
7:11
